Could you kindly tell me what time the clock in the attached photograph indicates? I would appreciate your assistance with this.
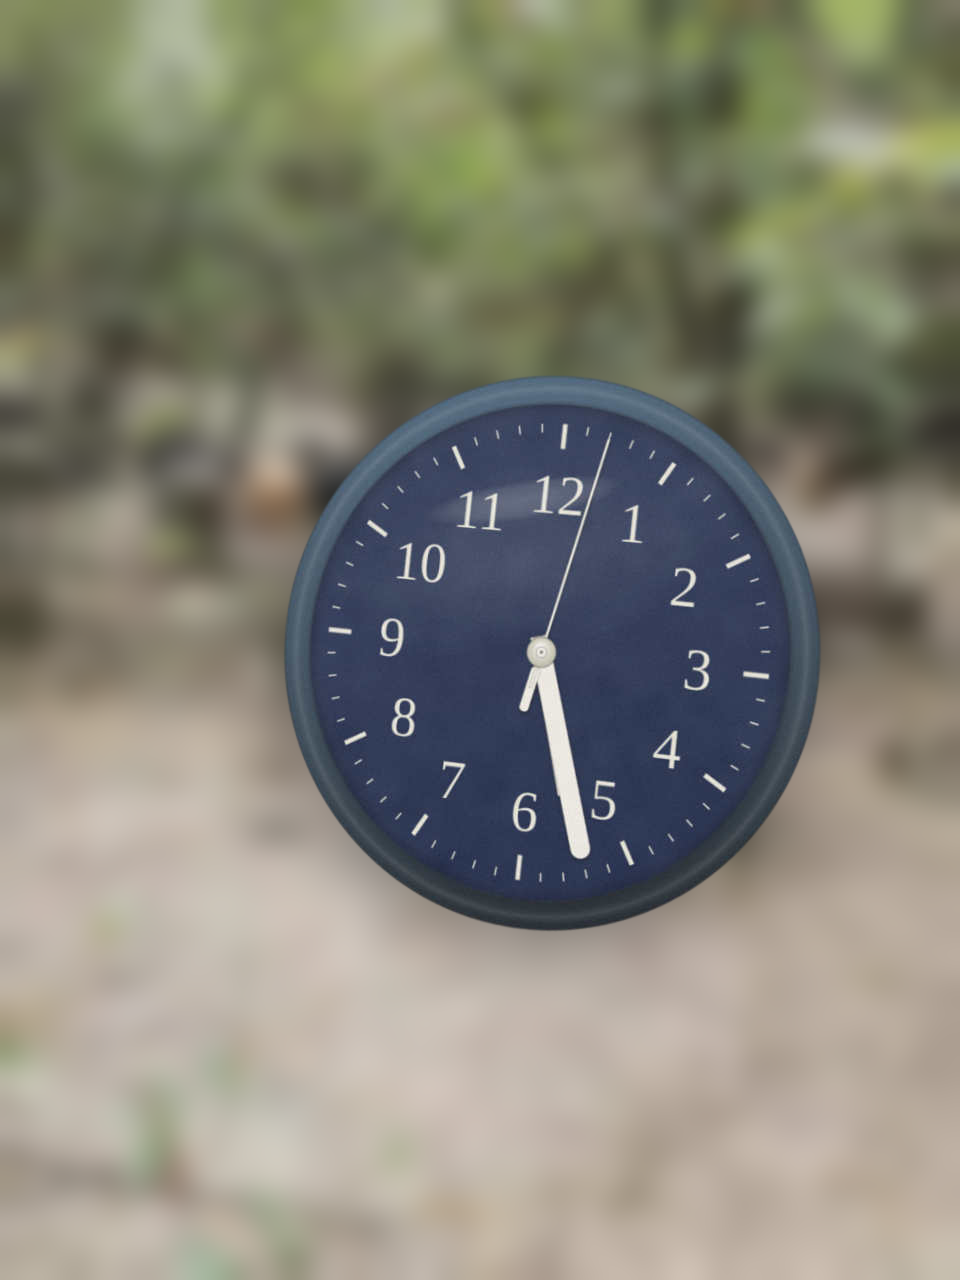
5:27:02
